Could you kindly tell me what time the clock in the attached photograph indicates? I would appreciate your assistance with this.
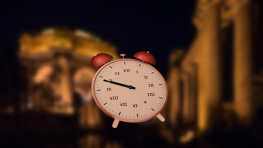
9:49
